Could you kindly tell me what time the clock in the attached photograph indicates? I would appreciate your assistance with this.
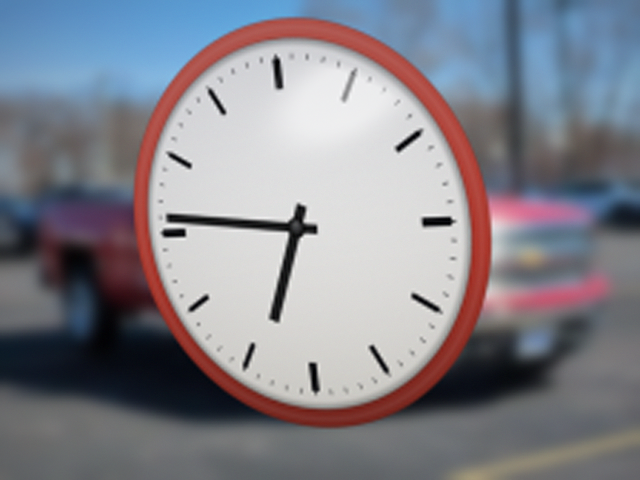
6:46
